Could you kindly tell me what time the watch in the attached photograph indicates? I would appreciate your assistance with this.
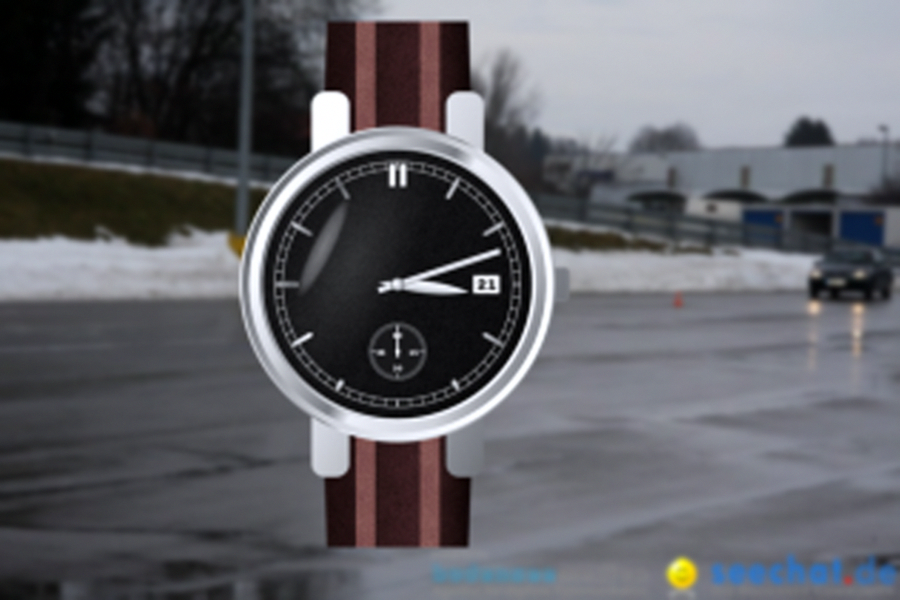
3:12
